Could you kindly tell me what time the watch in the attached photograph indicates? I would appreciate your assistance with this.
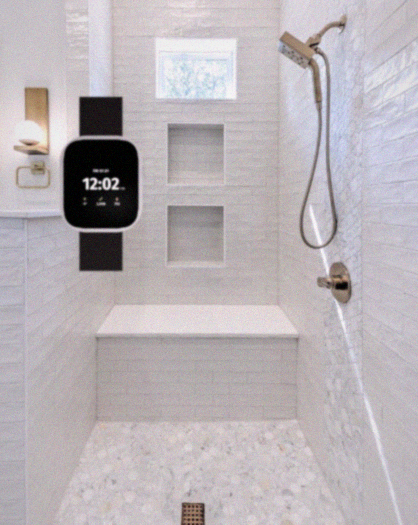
12:02
